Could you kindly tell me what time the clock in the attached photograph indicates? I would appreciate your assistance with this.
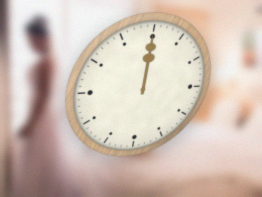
12:00
